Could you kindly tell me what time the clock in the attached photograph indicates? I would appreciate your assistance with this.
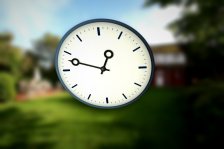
12:48
